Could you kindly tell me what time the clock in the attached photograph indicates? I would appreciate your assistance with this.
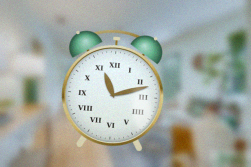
11:12
